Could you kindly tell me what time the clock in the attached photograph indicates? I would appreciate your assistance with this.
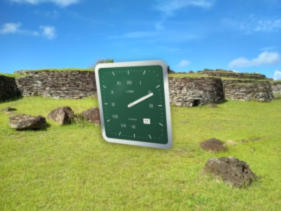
2:11
